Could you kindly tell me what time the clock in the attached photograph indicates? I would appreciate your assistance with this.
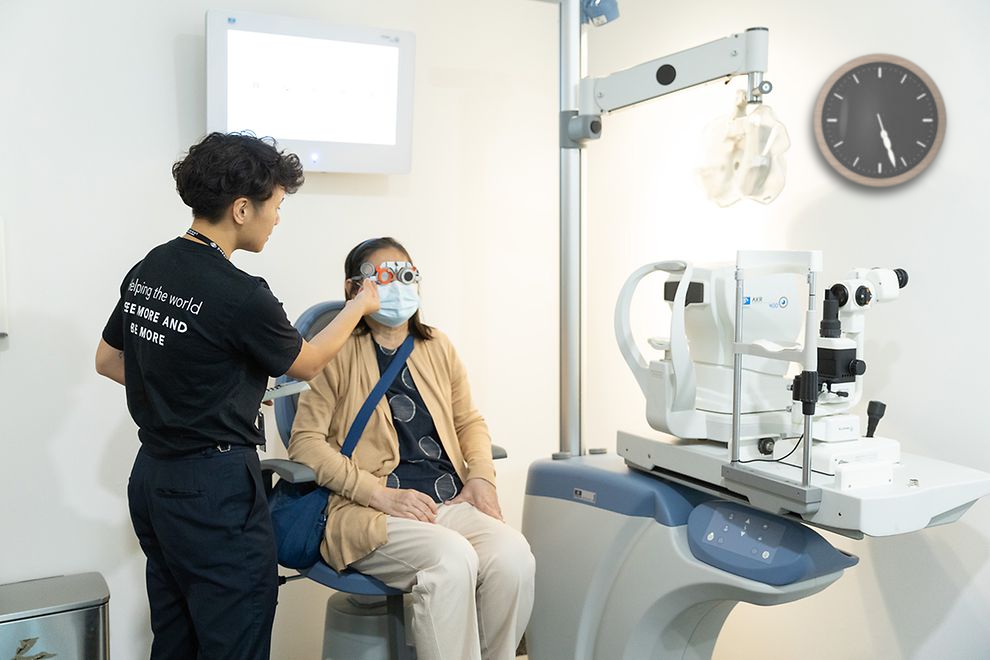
5:27
